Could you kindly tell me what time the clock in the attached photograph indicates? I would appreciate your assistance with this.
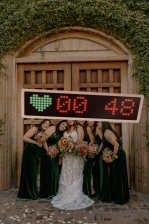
0:48
